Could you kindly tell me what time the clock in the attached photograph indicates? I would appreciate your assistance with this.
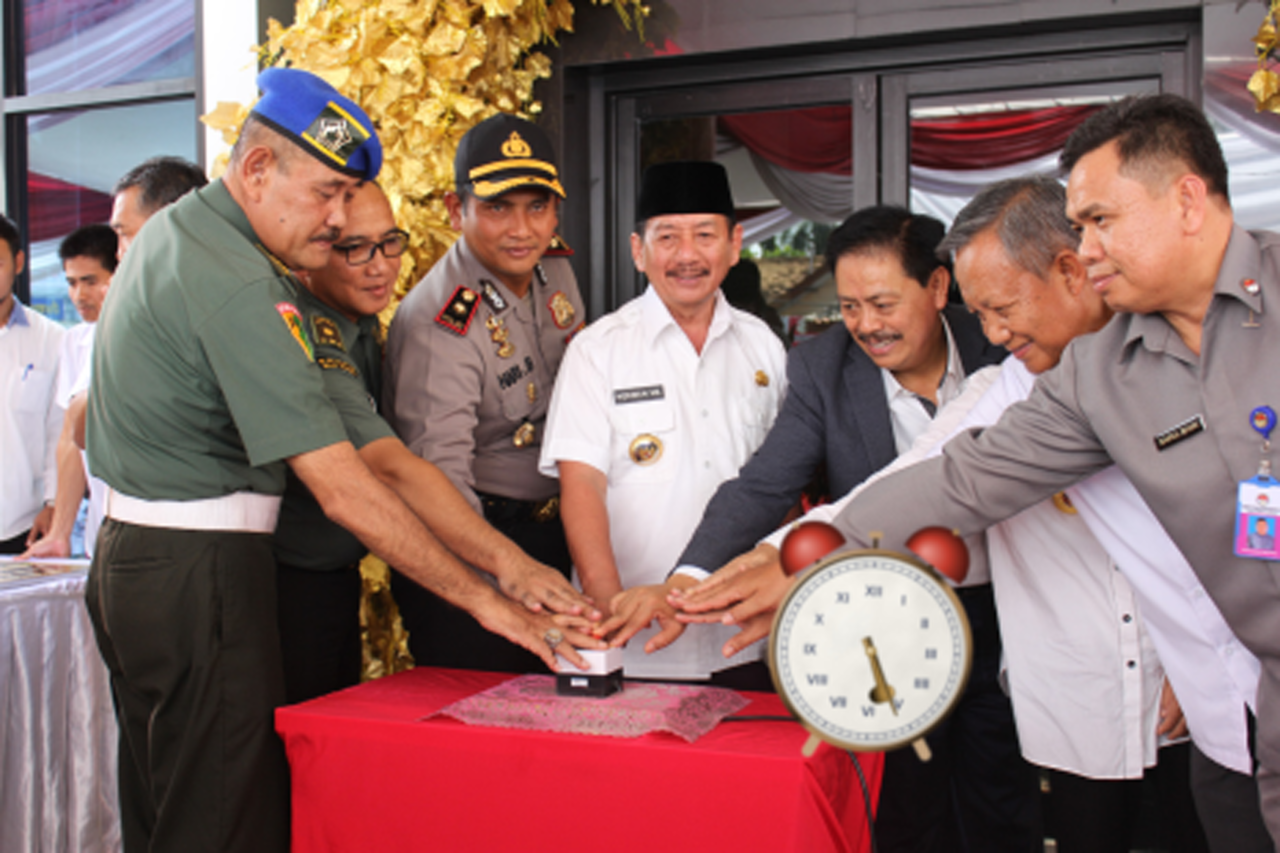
5:26
